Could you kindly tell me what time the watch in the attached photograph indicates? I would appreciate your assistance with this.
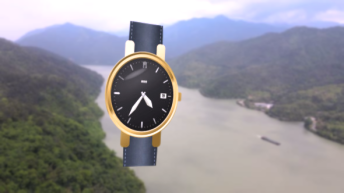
4:36
